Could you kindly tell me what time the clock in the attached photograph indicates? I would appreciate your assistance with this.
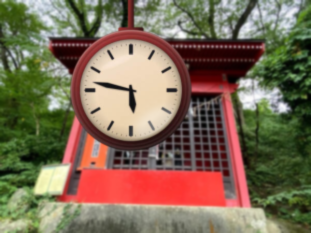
5:47
